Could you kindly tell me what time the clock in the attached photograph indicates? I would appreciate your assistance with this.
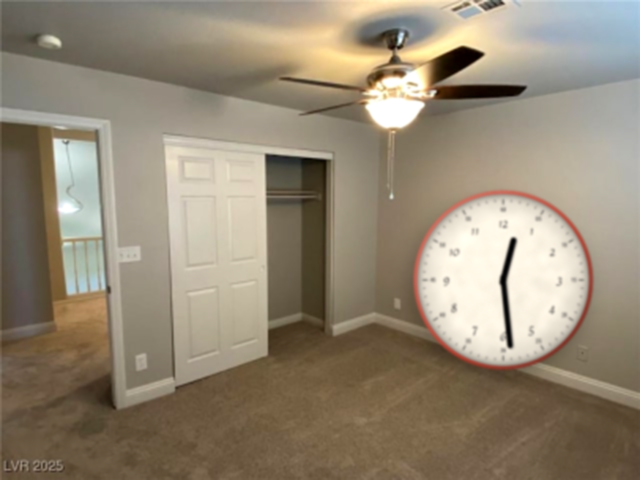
12:29
